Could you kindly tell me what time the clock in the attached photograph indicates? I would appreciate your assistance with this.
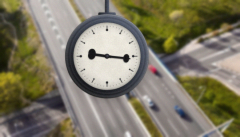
9:16
